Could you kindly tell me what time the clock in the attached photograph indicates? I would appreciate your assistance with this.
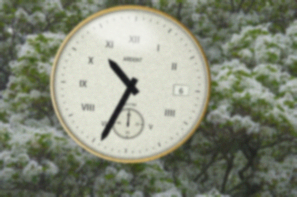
10:34
